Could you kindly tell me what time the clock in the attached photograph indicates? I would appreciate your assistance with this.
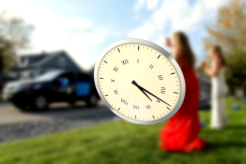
5:24
